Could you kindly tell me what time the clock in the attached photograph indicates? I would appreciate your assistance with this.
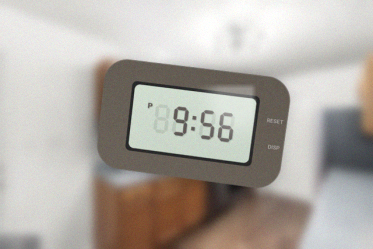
9:56
